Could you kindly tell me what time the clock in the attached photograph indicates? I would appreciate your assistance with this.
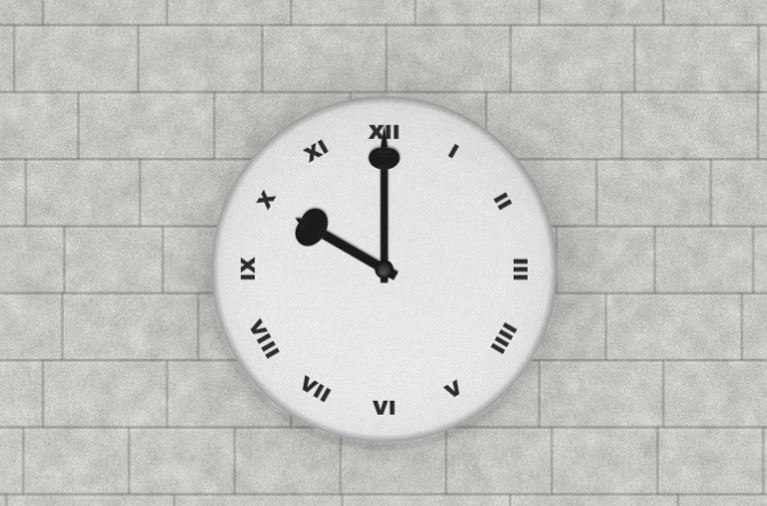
10:00
